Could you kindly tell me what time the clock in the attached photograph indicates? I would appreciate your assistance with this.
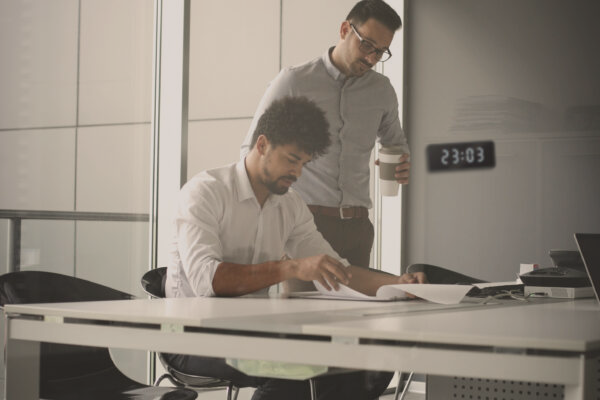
23:03
